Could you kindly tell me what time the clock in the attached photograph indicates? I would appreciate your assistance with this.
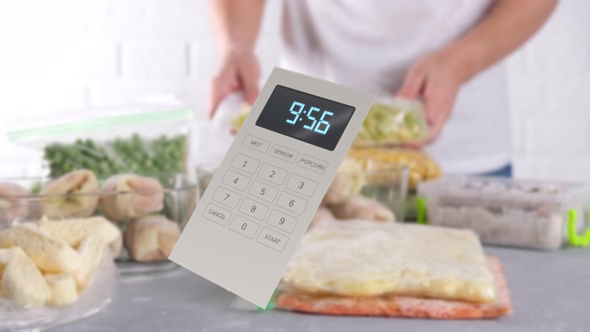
9:56
